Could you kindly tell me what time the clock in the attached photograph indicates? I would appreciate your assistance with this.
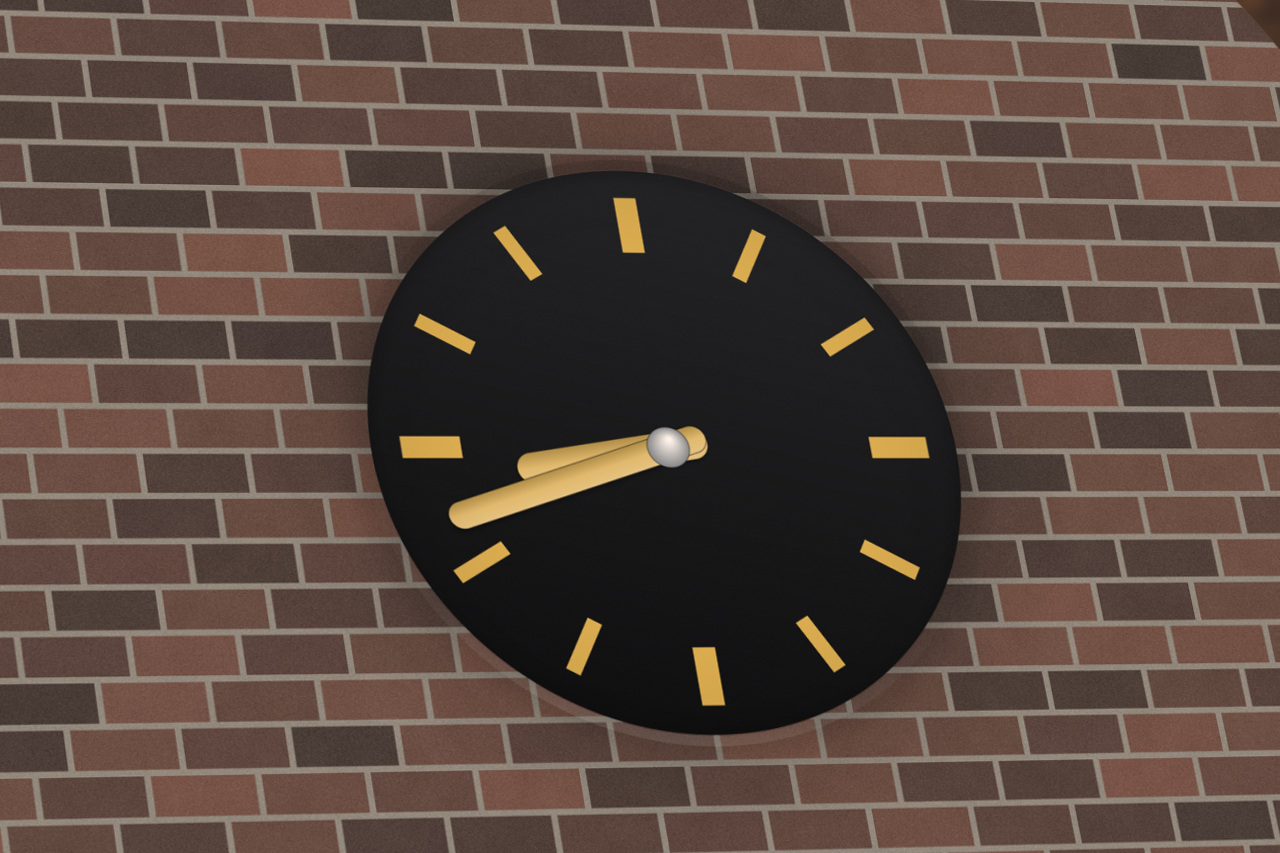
8:42
